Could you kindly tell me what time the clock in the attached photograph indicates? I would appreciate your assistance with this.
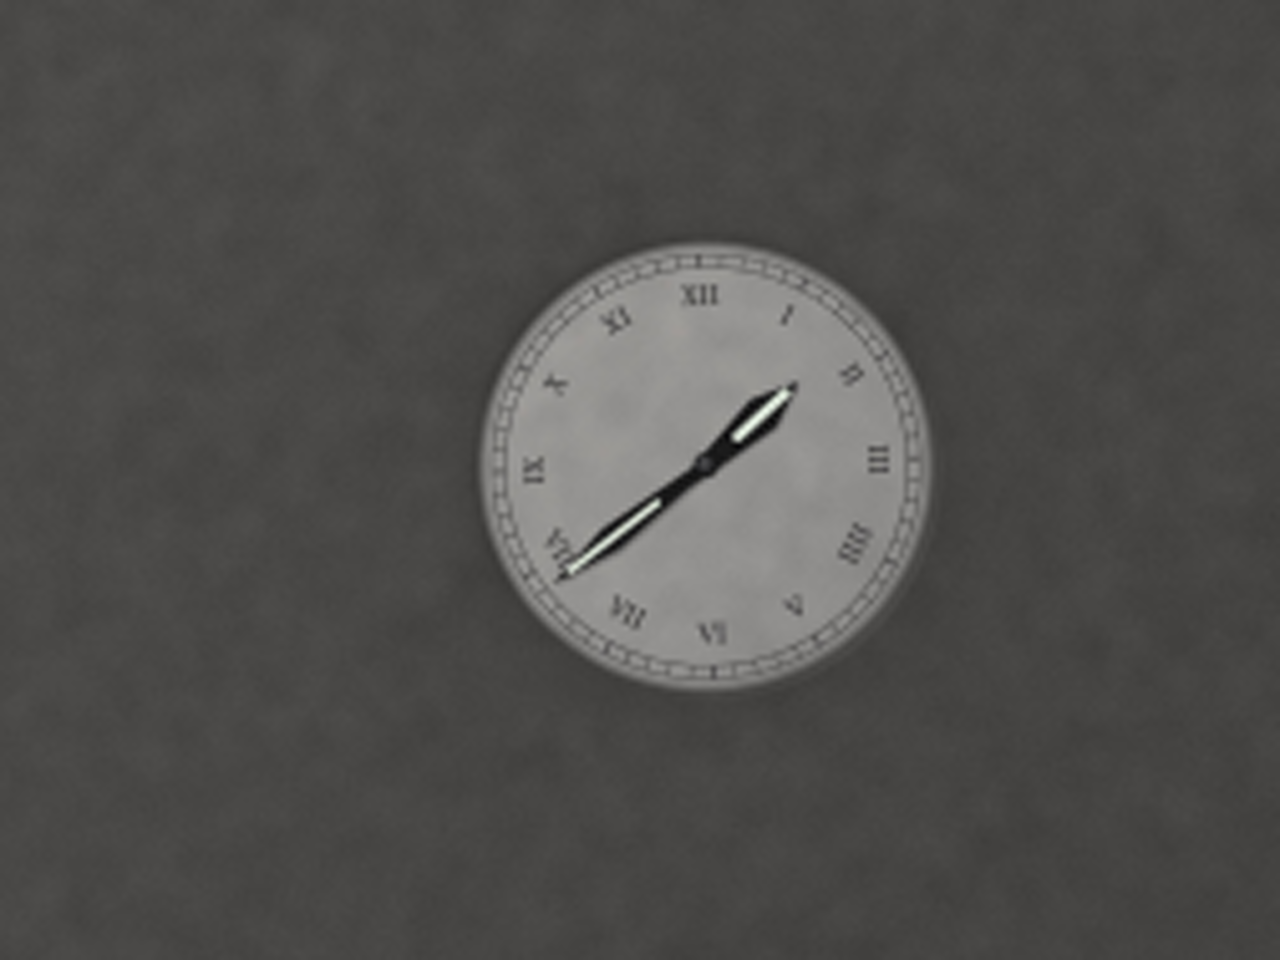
1:39
